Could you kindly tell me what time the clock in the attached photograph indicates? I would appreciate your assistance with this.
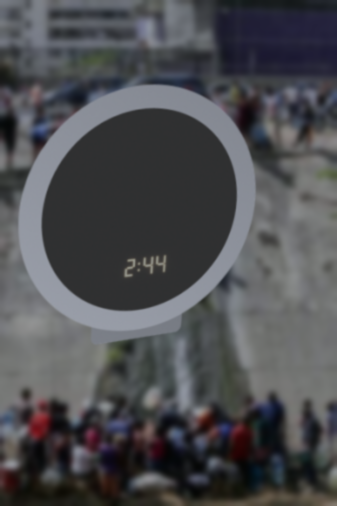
2:44
